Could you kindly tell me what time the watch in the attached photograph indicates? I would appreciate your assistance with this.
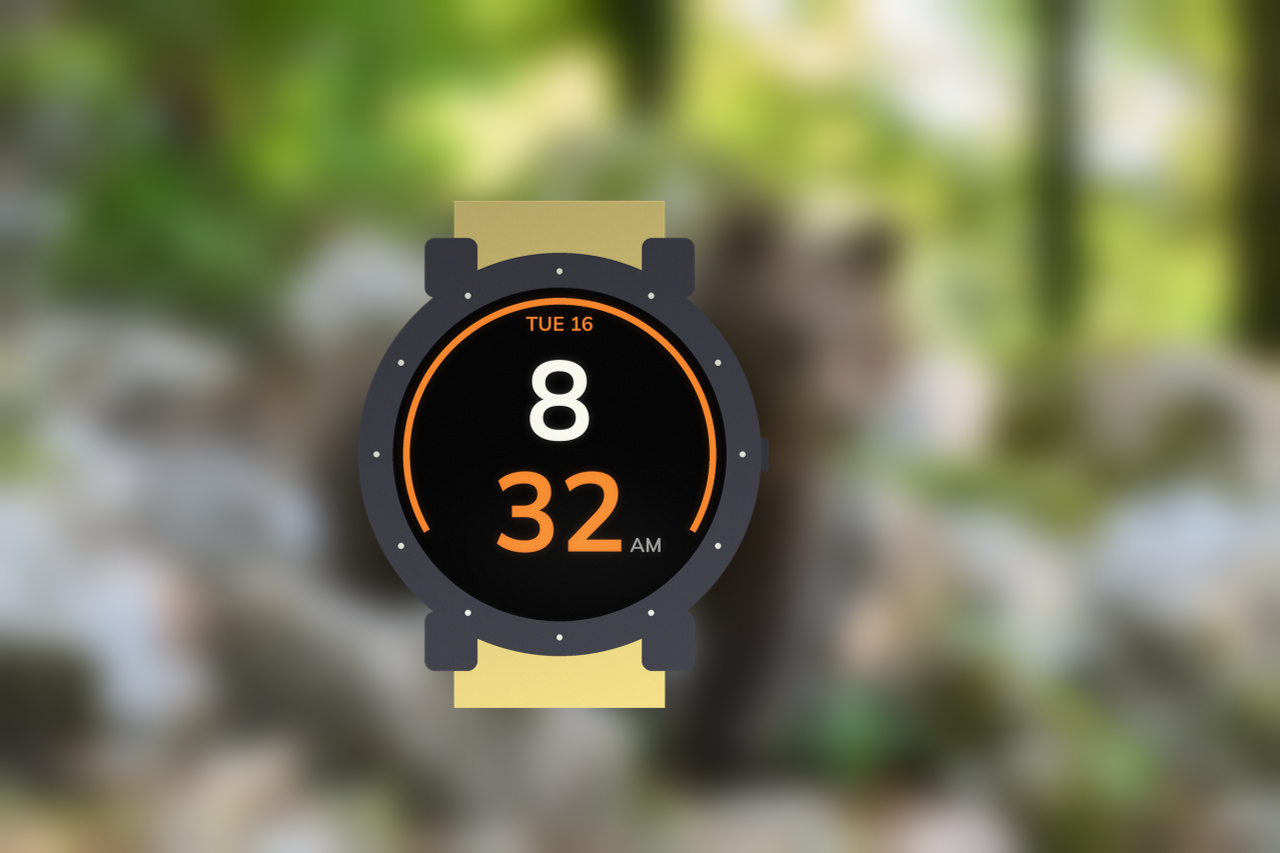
8:32
